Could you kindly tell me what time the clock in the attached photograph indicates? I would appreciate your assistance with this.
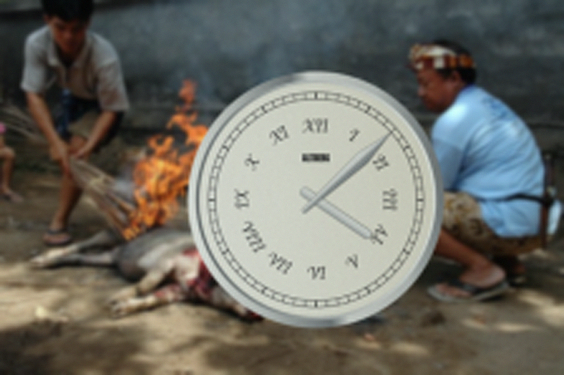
4:08
